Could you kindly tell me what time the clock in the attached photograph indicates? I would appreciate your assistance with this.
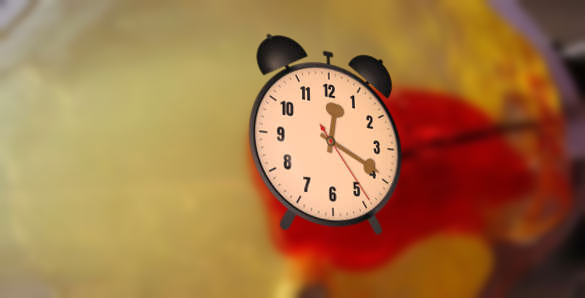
12:19:24
